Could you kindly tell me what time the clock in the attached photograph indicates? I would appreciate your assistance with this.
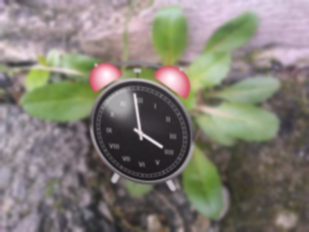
3:59
